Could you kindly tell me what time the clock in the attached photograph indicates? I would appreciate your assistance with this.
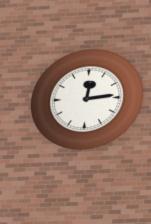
12:14
